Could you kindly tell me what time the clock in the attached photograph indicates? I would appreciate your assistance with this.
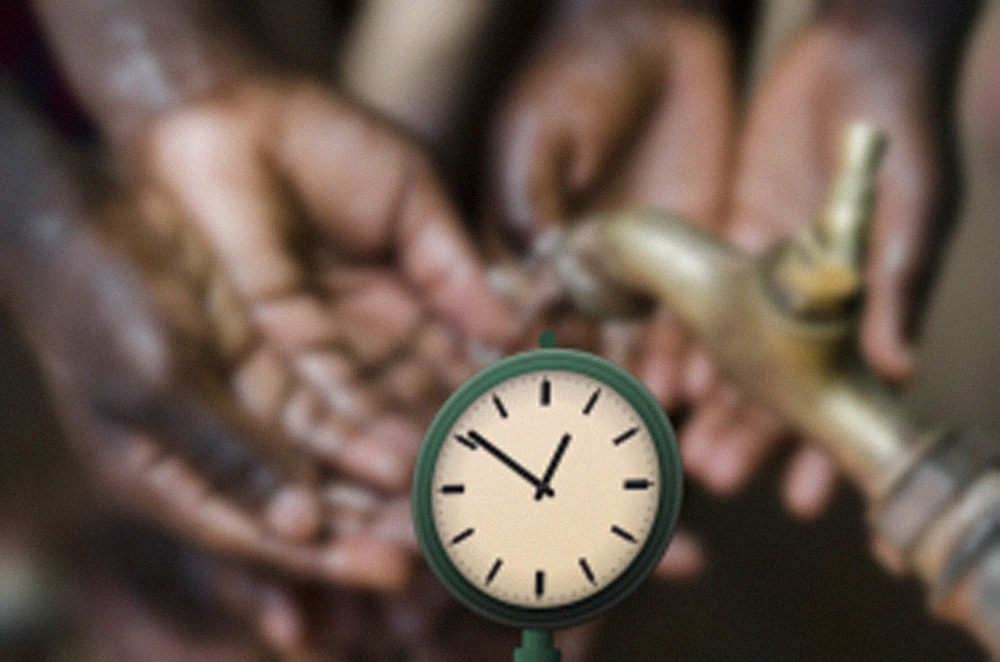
12:51
